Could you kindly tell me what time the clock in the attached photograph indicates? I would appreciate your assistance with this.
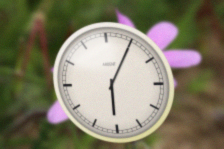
6:05
